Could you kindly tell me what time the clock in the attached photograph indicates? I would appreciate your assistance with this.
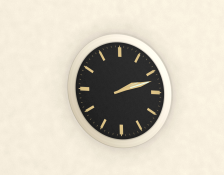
2:12
